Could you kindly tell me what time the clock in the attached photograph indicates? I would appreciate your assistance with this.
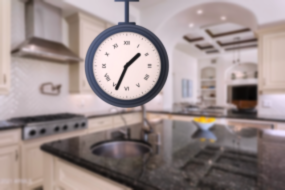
1:34
